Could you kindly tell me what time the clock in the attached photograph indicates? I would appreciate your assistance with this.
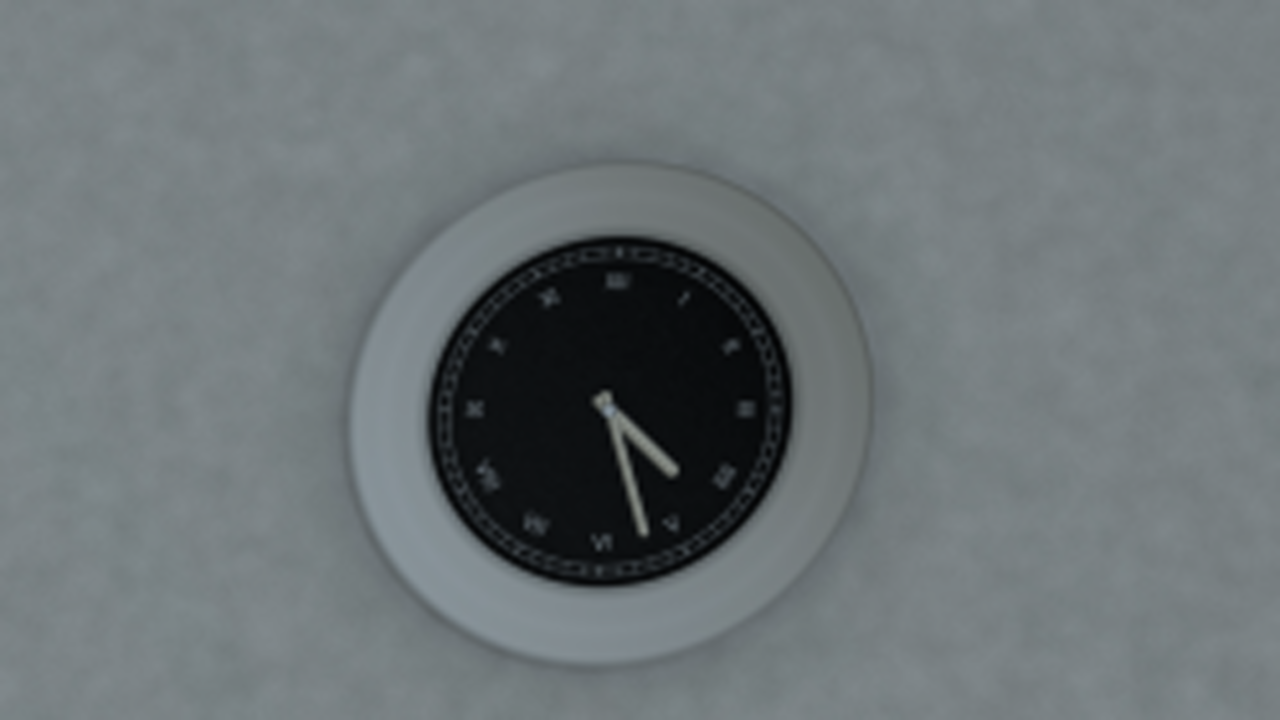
4:27
